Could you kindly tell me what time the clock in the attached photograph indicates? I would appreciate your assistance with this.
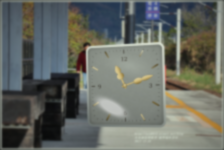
11:12
